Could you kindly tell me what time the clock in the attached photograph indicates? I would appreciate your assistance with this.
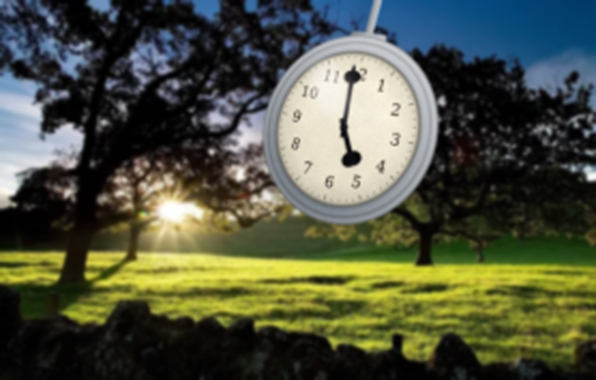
4:59
